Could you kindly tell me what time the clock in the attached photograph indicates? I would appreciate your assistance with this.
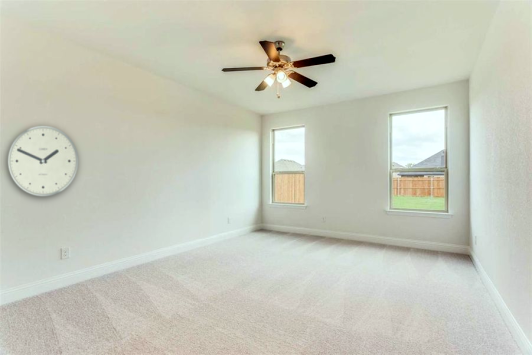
1:49
